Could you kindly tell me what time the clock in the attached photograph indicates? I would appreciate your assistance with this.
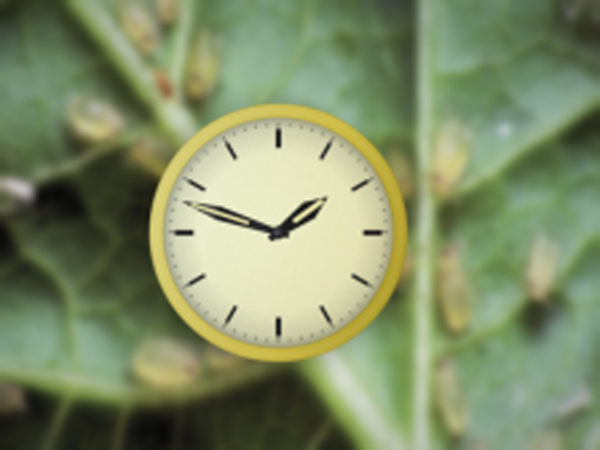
1:48
